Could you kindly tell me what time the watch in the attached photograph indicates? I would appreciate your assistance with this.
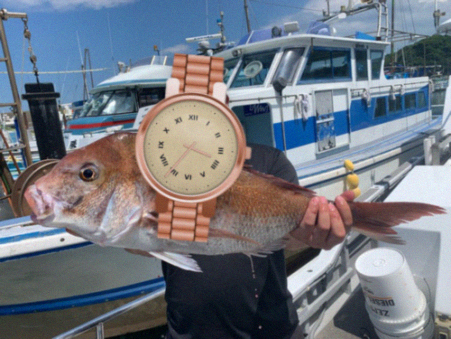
3:36
